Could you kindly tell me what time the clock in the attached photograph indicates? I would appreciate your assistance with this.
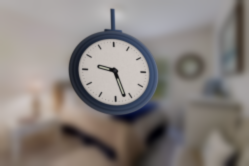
9:27
